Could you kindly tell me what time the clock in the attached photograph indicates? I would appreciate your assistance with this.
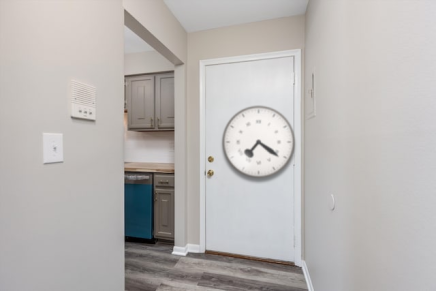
7:21
